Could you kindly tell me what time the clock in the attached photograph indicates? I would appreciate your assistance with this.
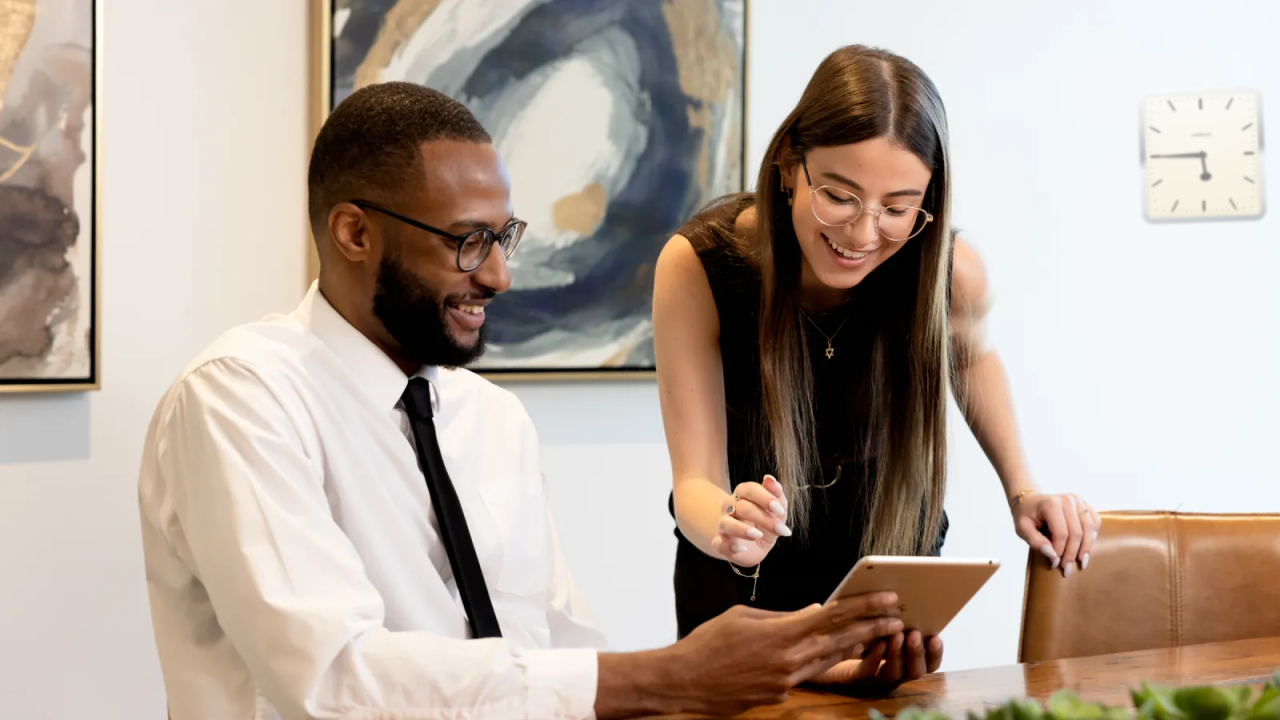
5:45
